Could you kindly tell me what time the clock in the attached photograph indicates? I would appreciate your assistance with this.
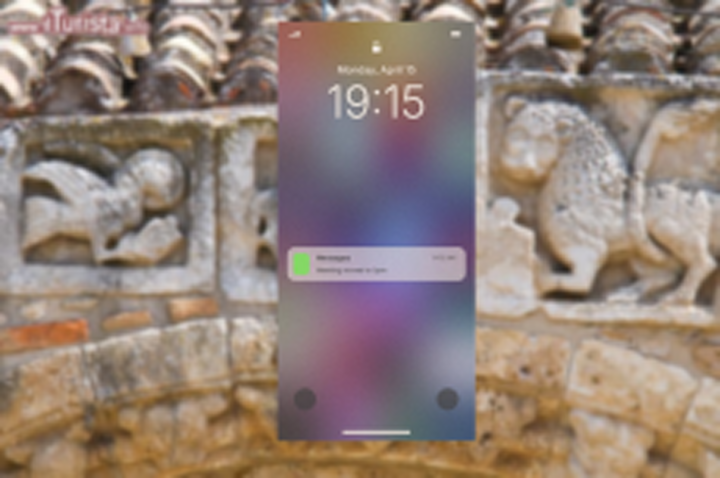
19:15
